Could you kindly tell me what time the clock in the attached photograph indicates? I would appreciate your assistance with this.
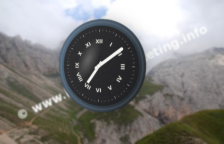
7:09
